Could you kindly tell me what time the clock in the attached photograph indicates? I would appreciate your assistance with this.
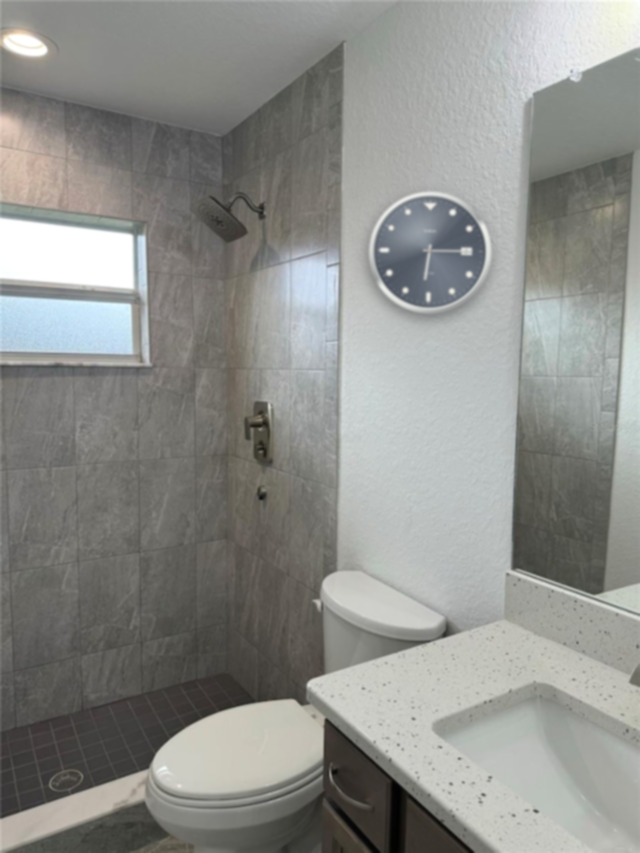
6:15
